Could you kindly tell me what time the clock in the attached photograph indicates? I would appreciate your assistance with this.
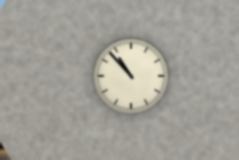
10:53
